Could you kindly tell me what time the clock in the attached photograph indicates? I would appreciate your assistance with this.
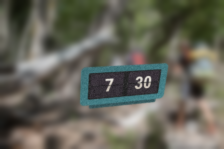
7:30
